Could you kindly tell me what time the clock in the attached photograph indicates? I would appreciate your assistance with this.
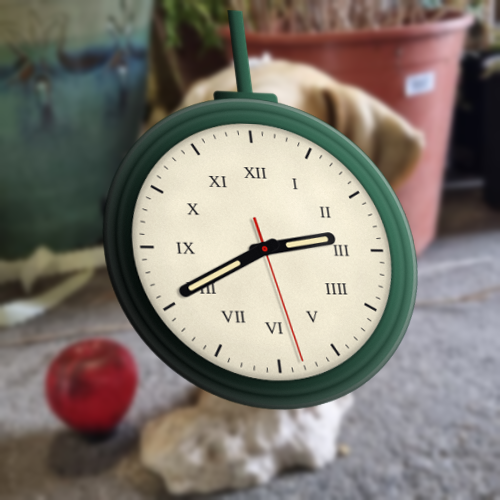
2:40:28
